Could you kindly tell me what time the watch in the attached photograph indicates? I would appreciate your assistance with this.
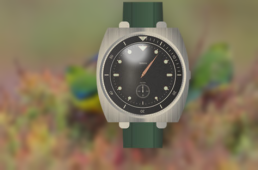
1:06
